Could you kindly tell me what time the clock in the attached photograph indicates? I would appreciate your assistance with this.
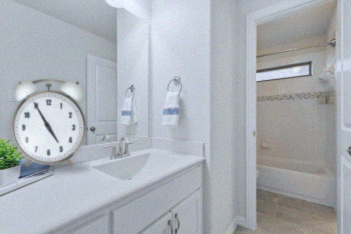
4:55
